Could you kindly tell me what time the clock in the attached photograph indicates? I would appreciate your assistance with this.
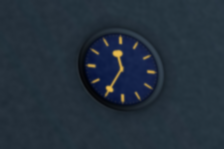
11:35
